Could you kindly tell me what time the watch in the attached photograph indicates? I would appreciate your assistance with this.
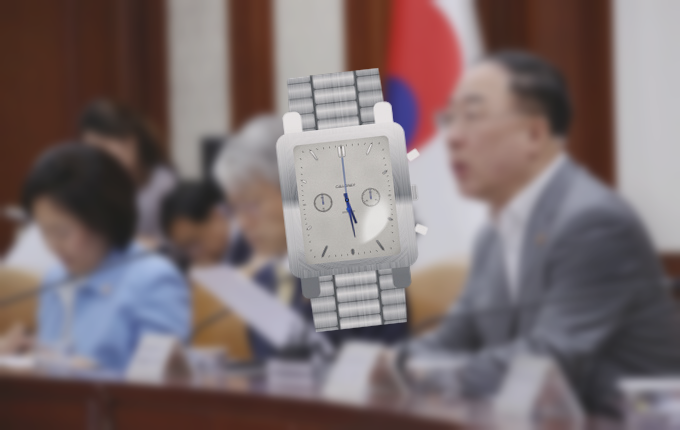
5:29
